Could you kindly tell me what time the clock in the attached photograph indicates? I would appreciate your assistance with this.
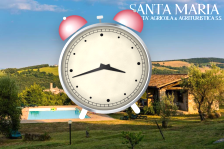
3:43
